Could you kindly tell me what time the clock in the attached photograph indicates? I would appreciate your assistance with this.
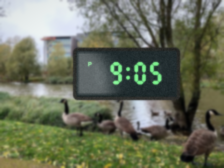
9:05
